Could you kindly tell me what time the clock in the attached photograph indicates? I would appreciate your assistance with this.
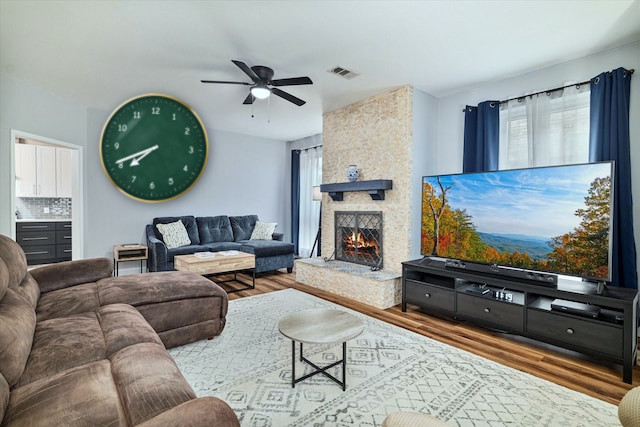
7:41
